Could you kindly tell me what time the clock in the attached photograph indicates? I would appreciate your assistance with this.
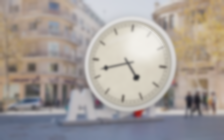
4:42
